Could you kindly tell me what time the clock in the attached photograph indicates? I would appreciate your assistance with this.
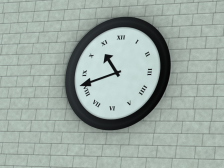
10:42
